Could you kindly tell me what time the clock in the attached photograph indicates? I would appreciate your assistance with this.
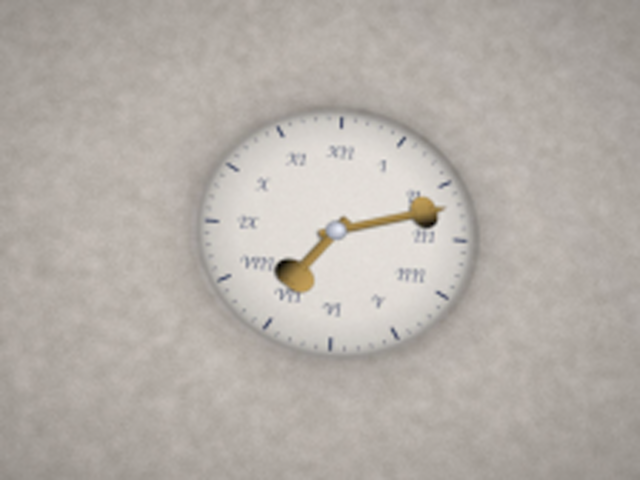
7:12
